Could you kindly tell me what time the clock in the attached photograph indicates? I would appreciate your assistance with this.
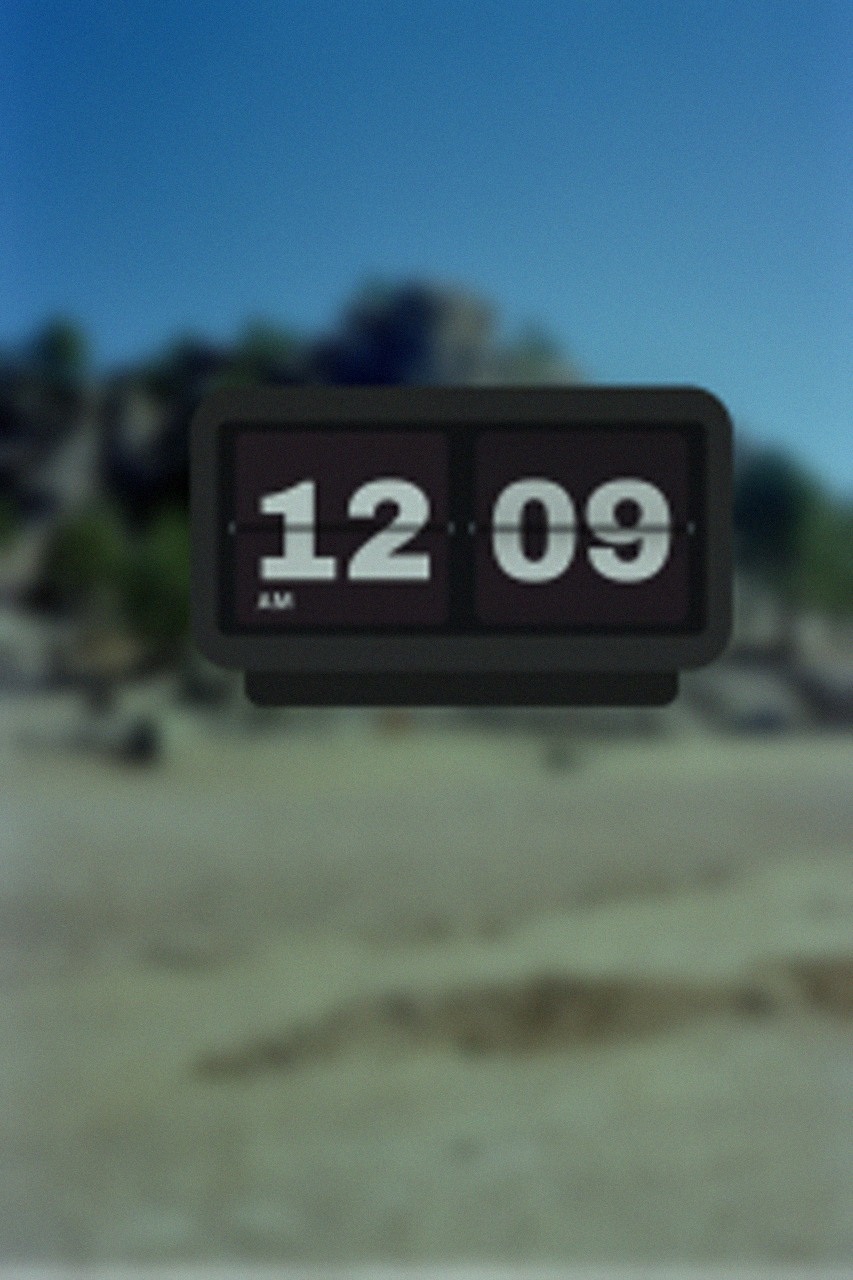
12:09
